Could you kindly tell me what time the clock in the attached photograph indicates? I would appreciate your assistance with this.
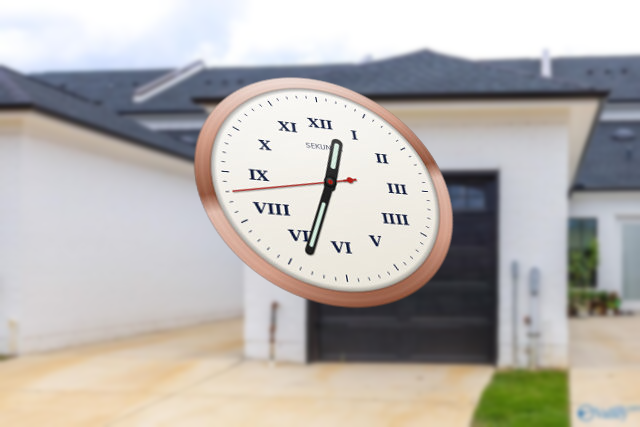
12:33:43
